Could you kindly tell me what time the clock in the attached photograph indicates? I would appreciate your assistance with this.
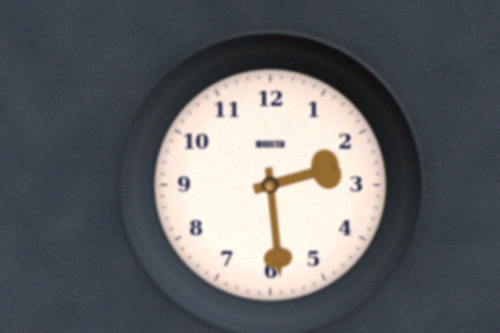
2:29
